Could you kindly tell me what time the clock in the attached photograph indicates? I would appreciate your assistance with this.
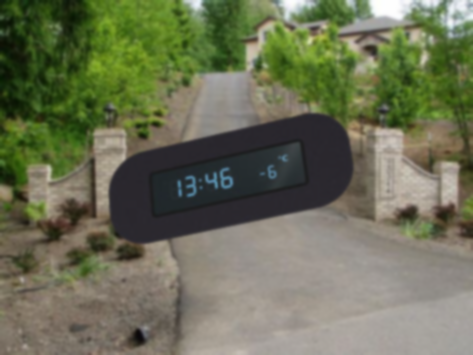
13:46
